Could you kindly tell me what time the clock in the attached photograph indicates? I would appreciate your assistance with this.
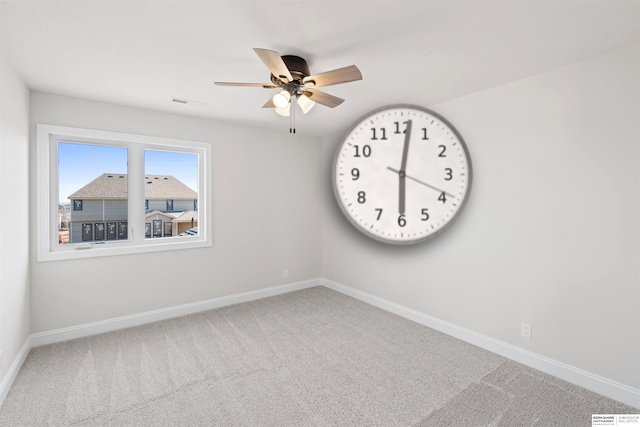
6:01:19
